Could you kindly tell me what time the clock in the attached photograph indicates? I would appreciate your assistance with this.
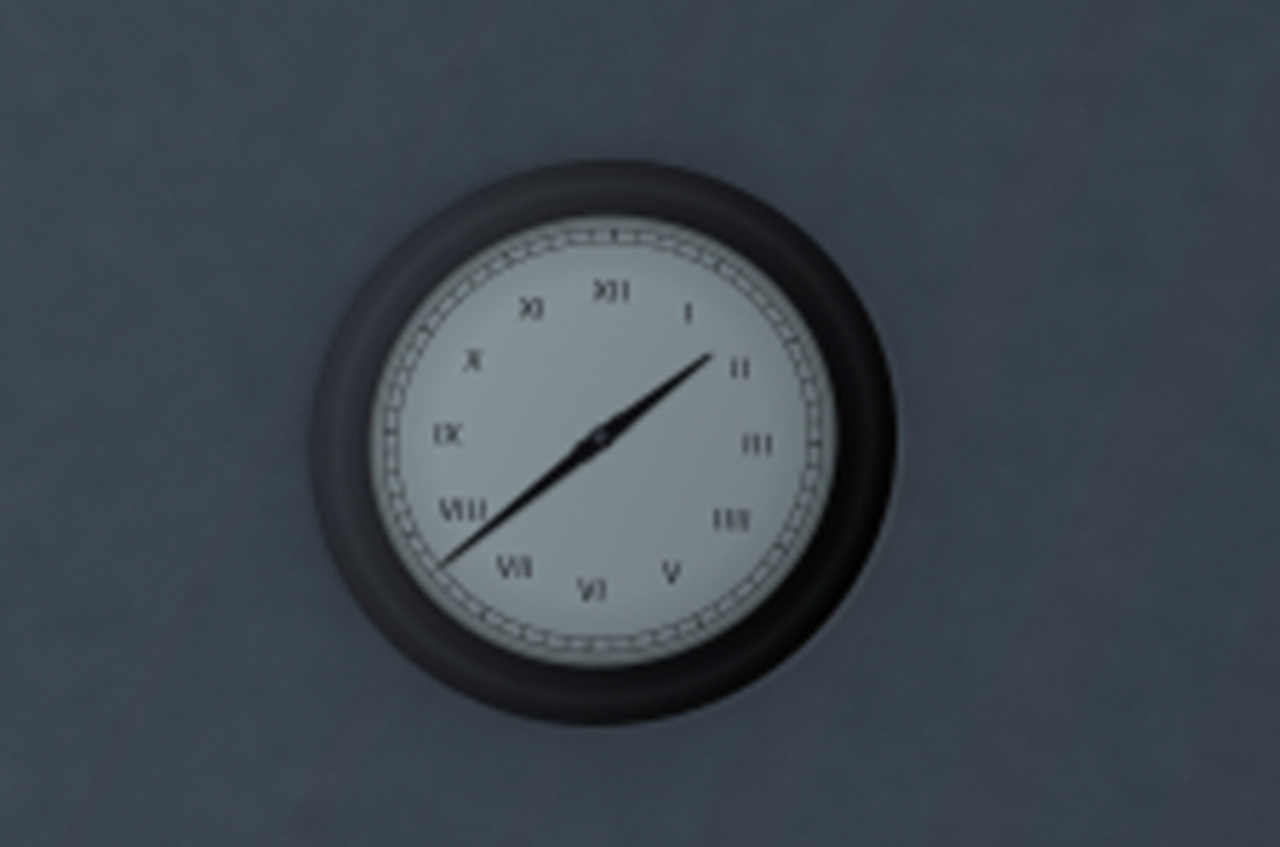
1:38
